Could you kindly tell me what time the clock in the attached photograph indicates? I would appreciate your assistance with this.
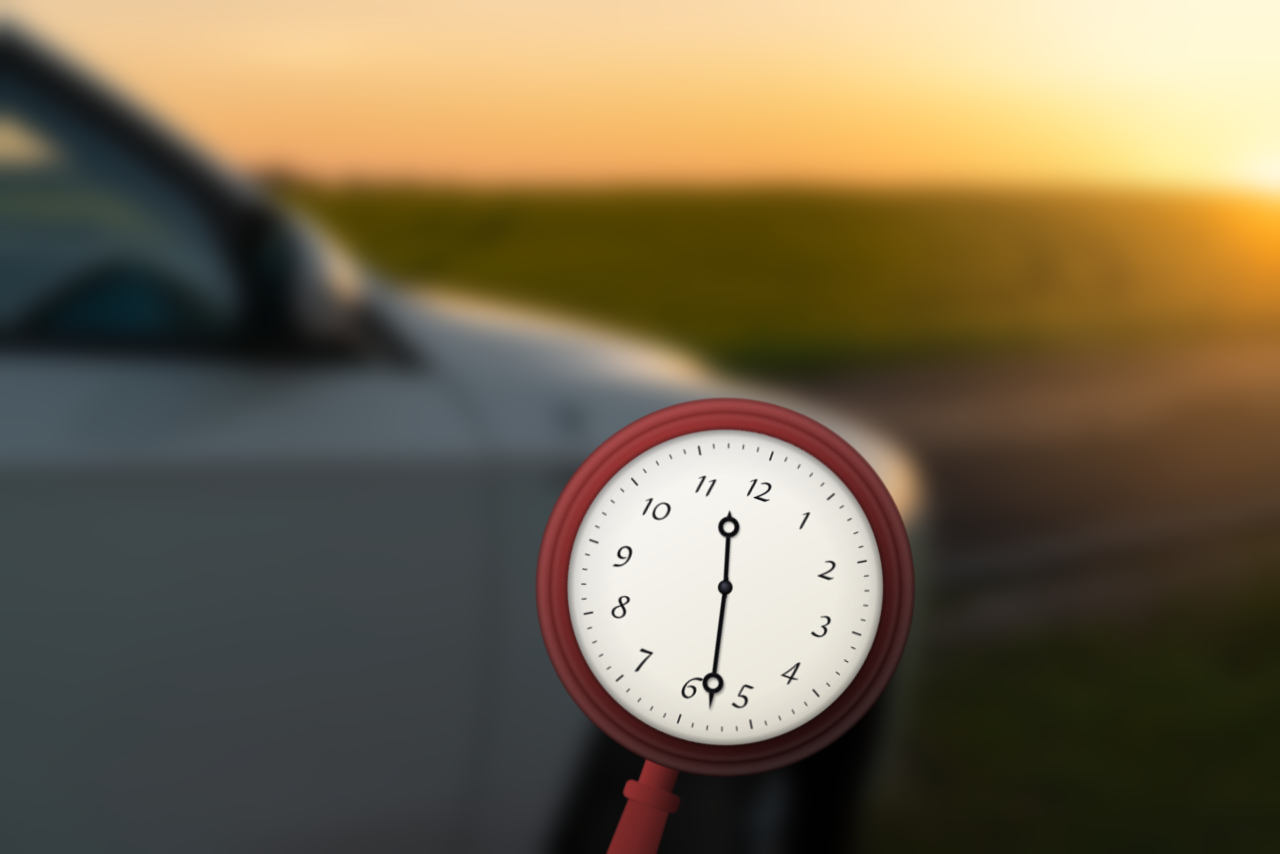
11:28
